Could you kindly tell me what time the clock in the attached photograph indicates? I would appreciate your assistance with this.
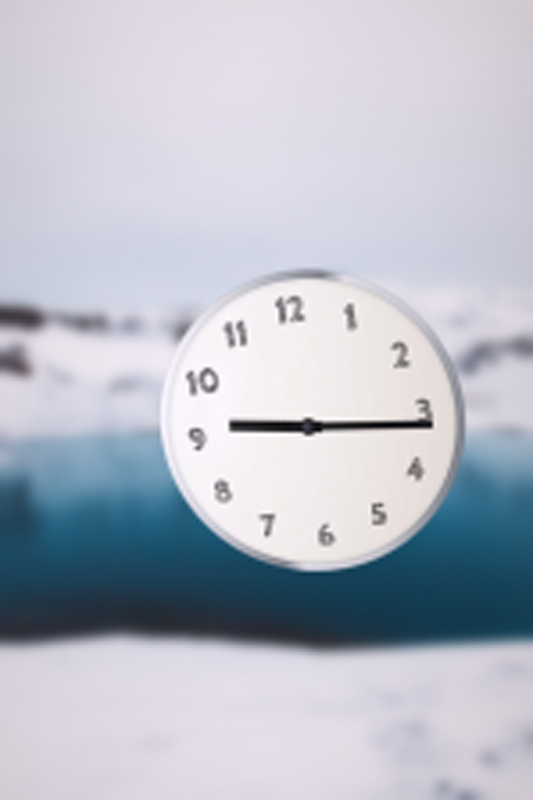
9:16
